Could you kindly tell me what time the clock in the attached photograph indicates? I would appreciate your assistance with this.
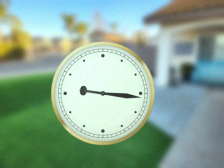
9:16
